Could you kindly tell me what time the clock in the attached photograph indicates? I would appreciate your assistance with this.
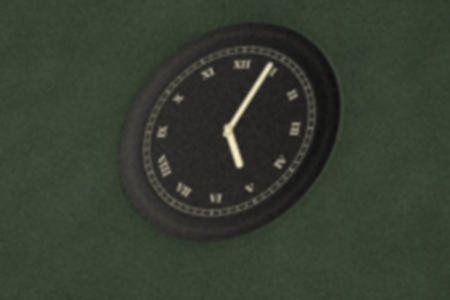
5:04
